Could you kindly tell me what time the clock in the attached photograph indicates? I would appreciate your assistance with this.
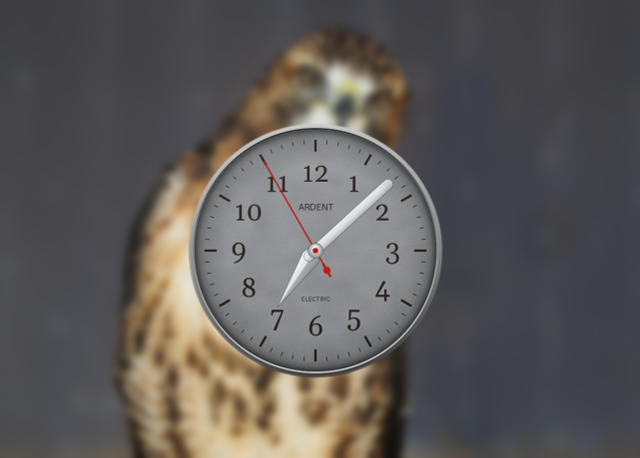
7:07:55
